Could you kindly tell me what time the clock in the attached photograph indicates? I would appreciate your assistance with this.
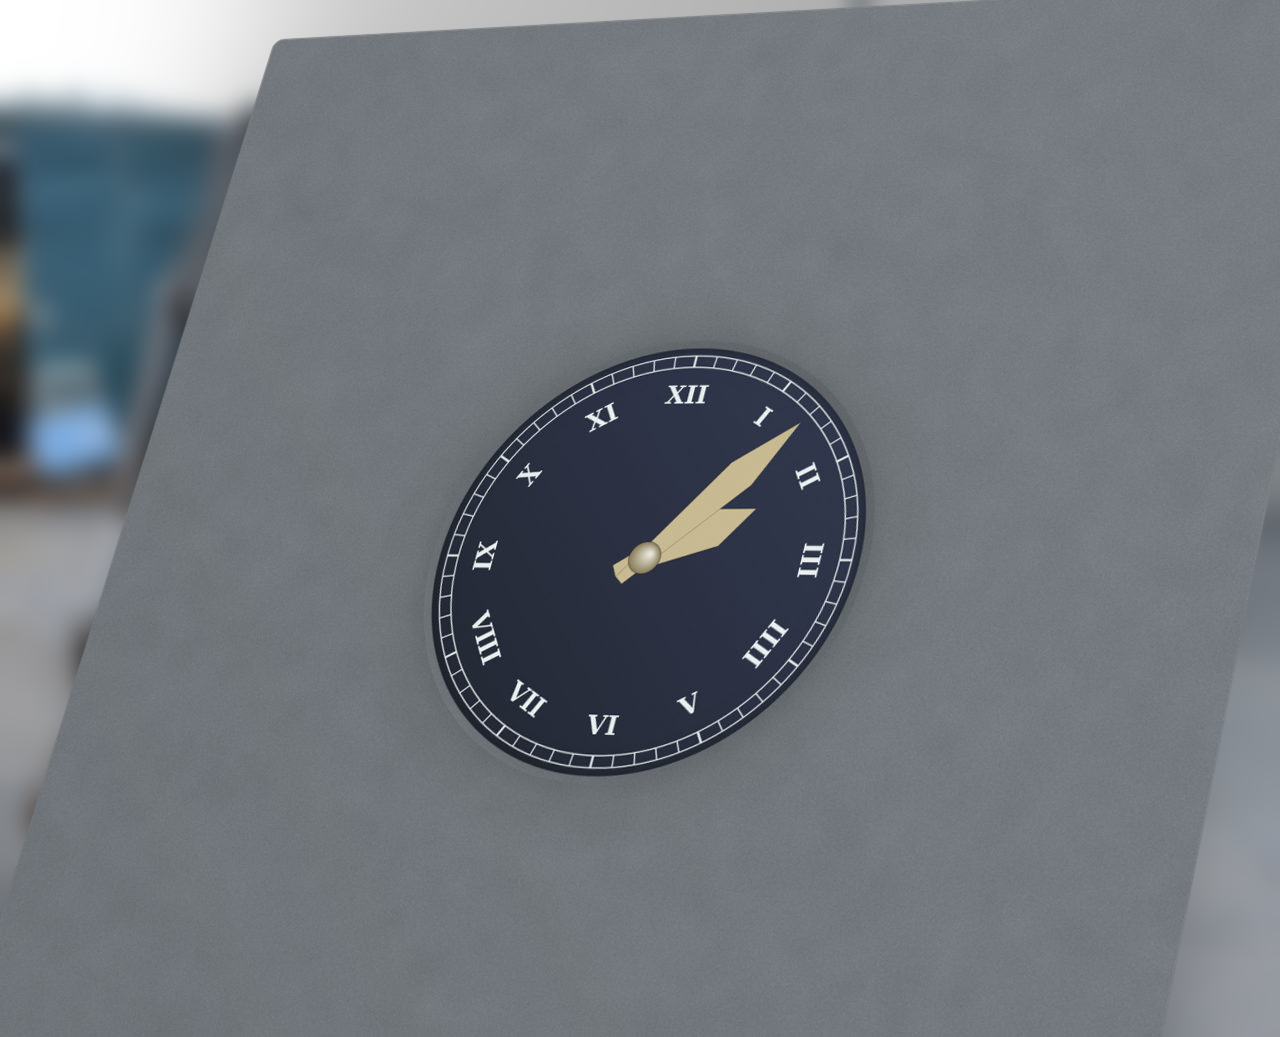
2:07
